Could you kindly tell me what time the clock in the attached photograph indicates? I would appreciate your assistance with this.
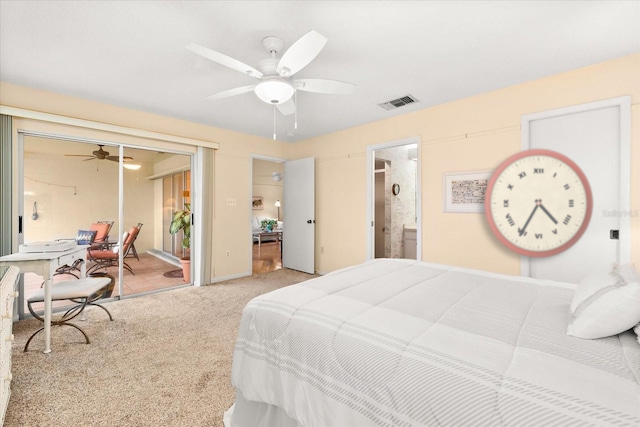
4:35
